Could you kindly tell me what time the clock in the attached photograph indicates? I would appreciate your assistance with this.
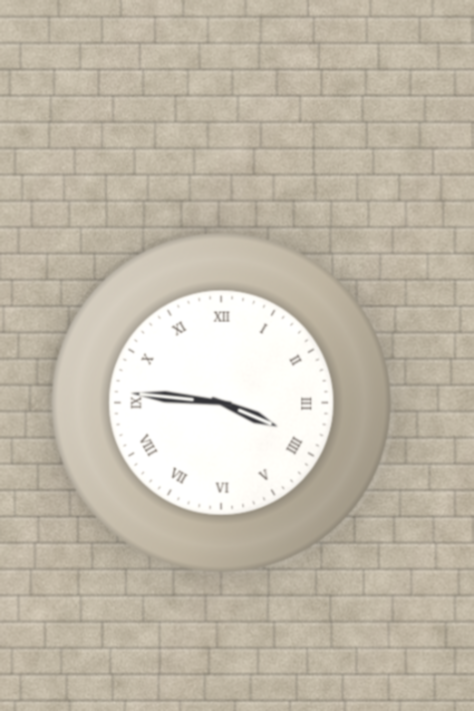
3:46
